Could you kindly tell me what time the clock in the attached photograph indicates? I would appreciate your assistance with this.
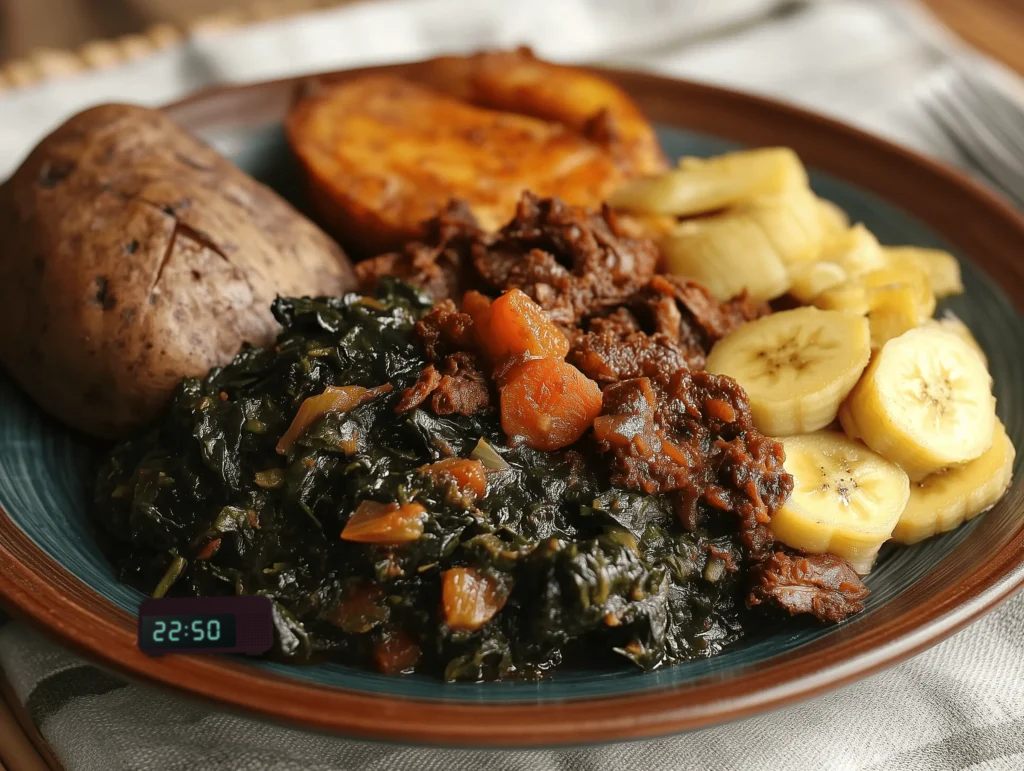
22:50
